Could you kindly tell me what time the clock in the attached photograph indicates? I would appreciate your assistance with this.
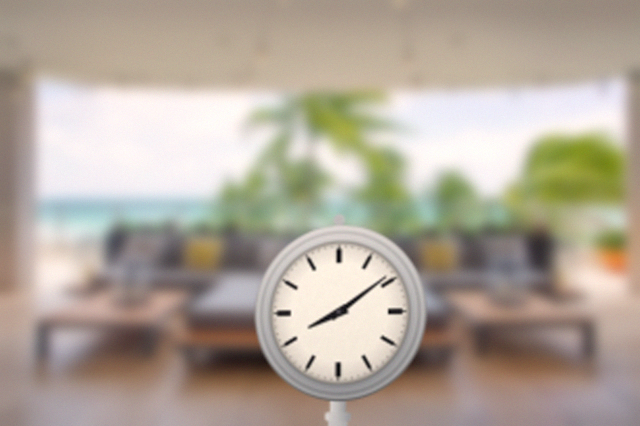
8:09
